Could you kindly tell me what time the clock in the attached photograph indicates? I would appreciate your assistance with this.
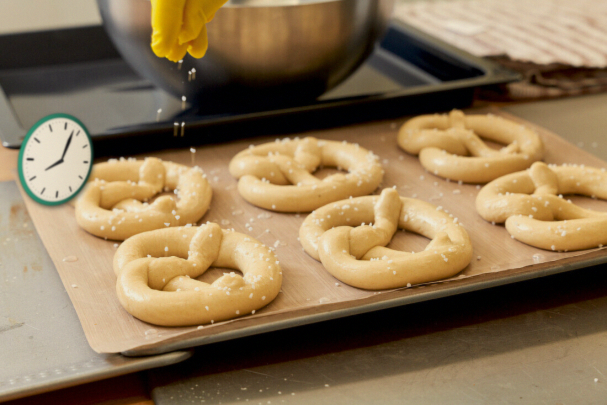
8:03
